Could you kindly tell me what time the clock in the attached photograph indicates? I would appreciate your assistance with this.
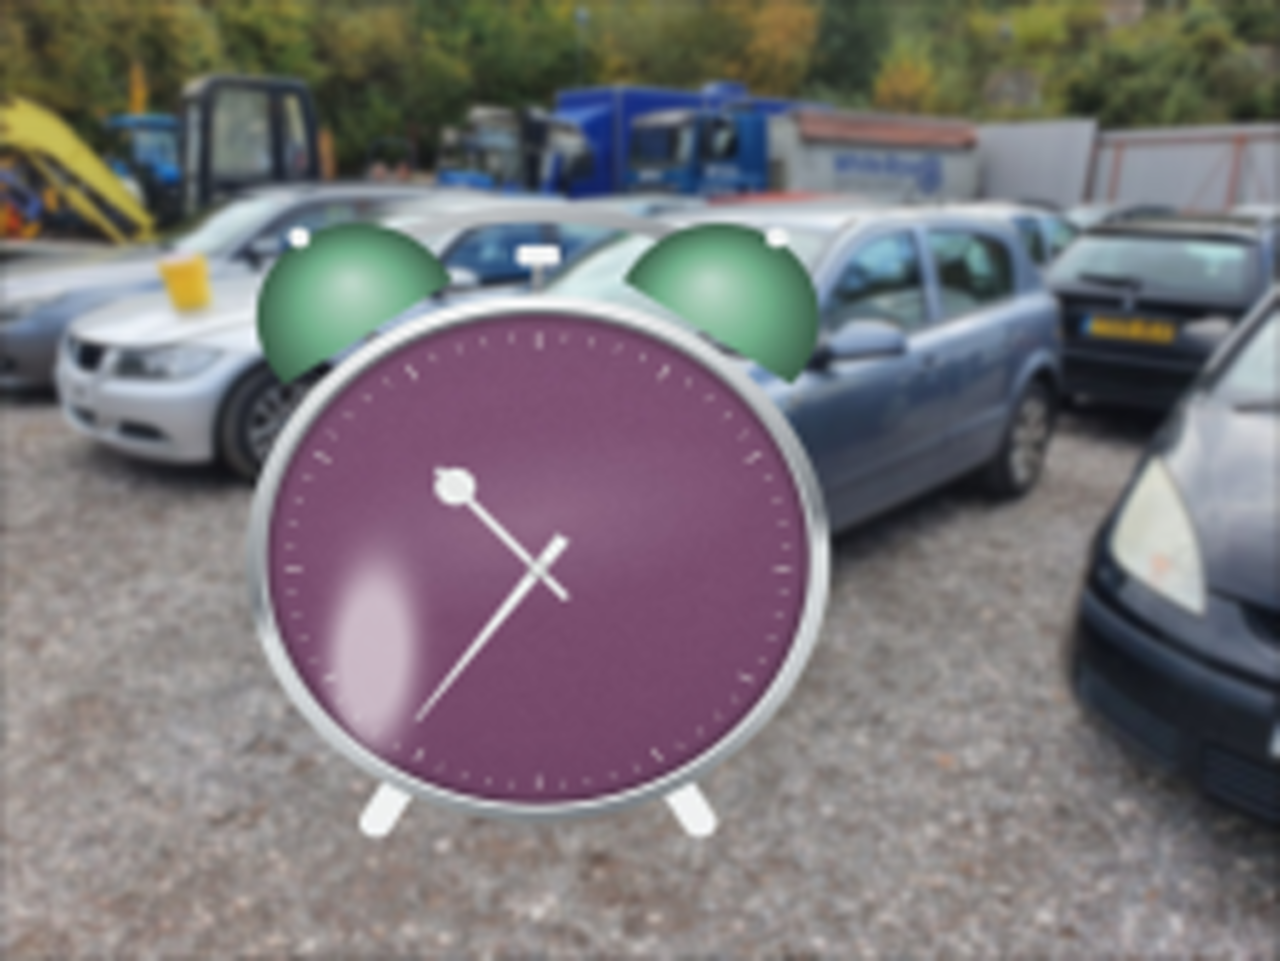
10:36
